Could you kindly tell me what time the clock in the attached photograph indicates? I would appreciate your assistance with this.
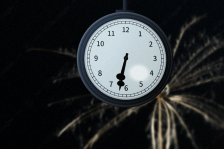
6:32
